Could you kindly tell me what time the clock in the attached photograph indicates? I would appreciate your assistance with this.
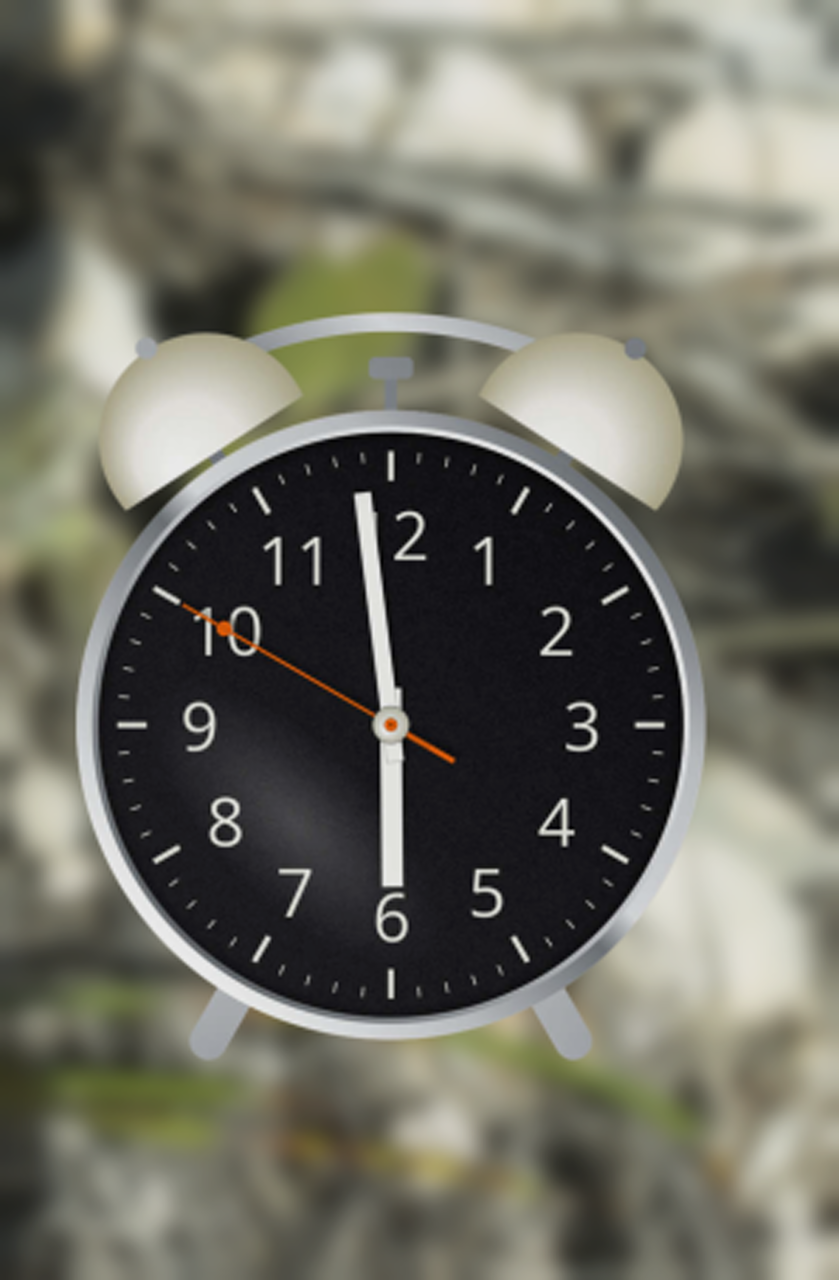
5:58:50
